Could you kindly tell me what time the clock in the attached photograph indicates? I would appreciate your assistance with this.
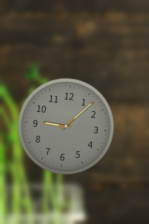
9:07
